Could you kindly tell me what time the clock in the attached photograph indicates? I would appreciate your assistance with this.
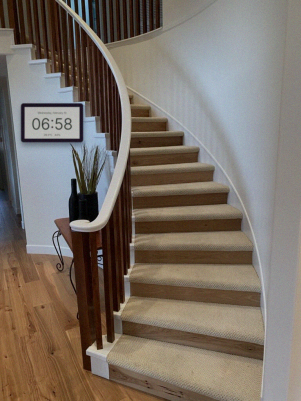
6:58
